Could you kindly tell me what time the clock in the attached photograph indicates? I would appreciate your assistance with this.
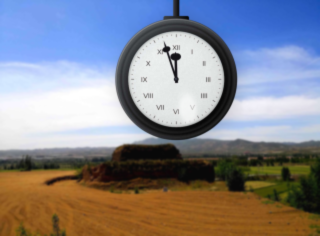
11:57
